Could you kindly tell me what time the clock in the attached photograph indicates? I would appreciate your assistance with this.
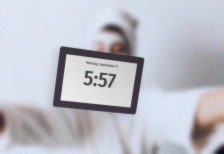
5:57
